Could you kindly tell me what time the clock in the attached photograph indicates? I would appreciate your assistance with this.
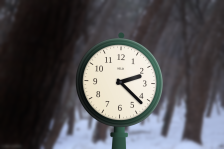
2:22
